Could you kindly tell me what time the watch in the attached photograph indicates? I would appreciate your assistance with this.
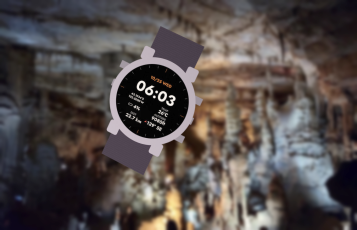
6:03
